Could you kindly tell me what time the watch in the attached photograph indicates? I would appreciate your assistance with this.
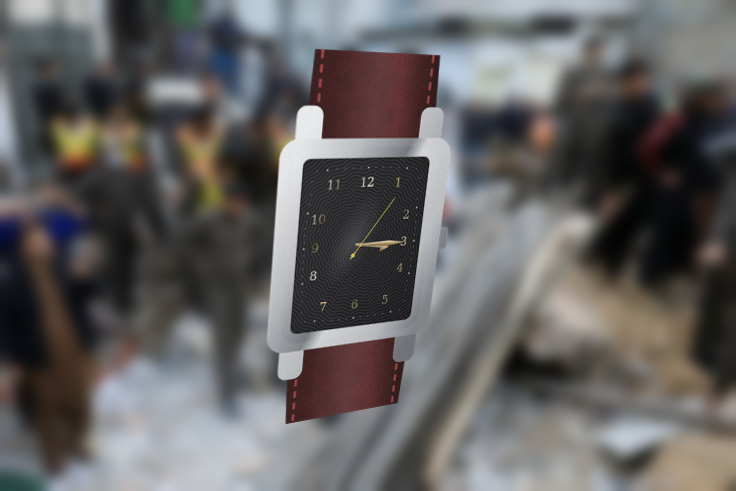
3:15:06
